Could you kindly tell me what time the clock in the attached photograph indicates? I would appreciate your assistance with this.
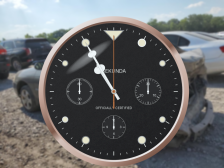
10:55
